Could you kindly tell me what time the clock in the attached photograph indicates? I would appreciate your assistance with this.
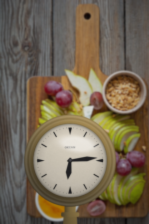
6:14
